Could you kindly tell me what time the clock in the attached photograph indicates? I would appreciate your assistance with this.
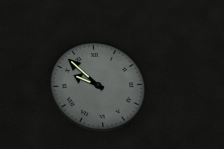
9:53
